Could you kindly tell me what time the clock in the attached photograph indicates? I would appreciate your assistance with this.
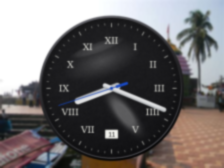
8:18:42
